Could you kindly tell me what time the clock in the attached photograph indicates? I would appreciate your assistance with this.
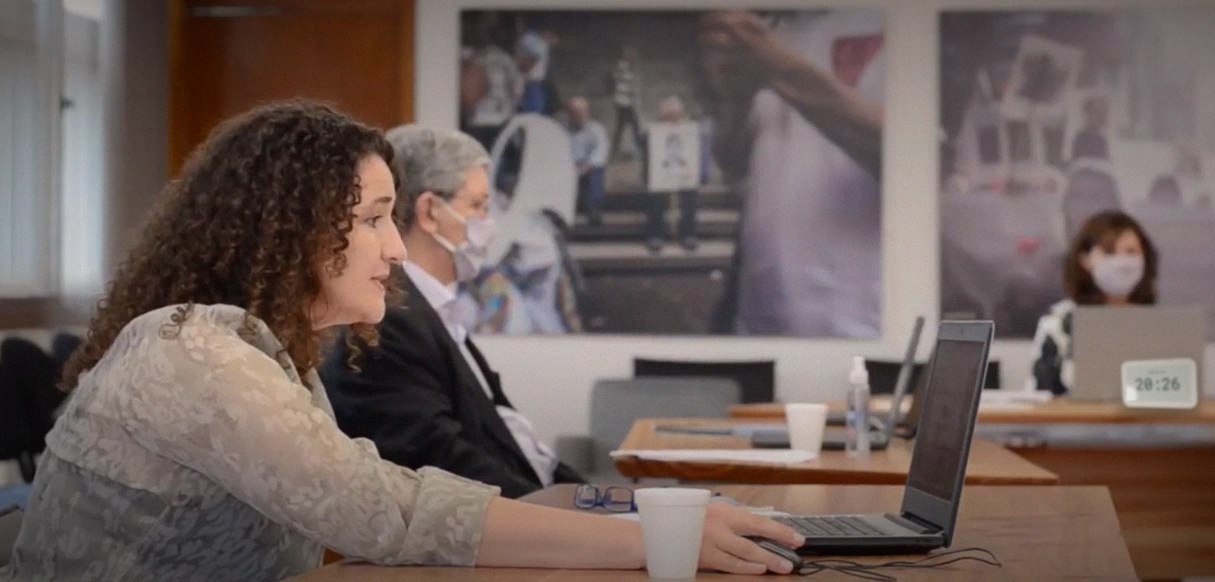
20:26
